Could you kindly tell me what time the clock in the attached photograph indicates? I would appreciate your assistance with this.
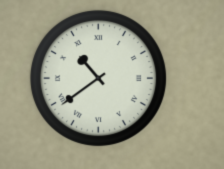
10:39
